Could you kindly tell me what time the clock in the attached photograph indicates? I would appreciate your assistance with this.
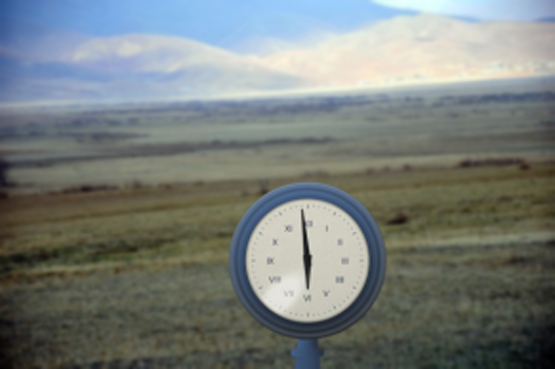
5:59
